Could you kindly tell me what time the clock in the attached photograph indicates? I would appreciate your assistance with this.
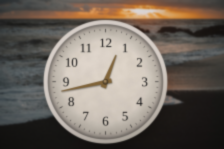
12:43
